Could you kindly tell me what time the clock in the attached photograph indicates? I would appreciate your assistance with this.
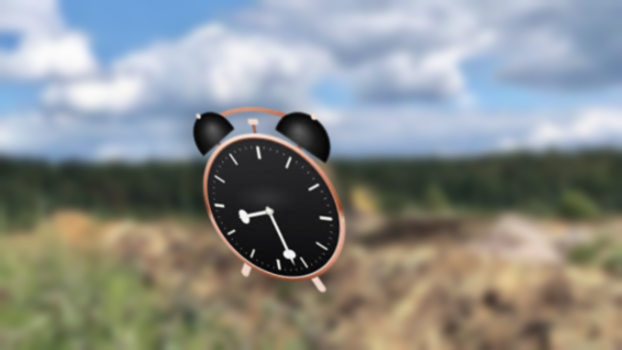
8:27
